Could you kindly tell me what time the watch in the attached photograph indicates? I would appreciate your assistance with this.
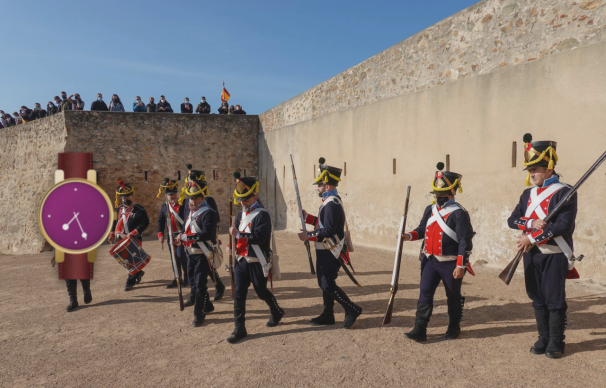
7:26
